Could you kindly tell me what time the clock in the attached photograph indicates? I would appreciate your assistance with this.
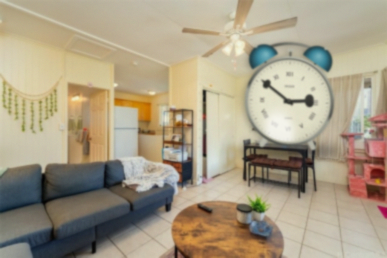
2:51
